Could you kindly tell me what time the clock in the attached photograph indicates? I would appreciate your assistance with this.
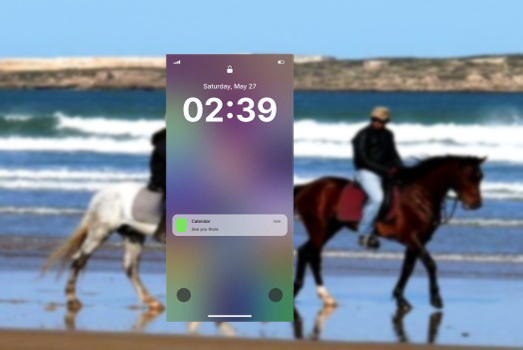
2:39
